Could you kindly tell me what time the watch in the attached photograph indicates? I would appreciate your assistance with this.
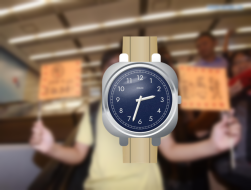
2:33
